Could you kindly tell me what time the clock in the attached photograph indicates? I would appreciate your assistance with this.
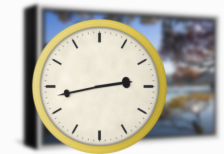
2:43
